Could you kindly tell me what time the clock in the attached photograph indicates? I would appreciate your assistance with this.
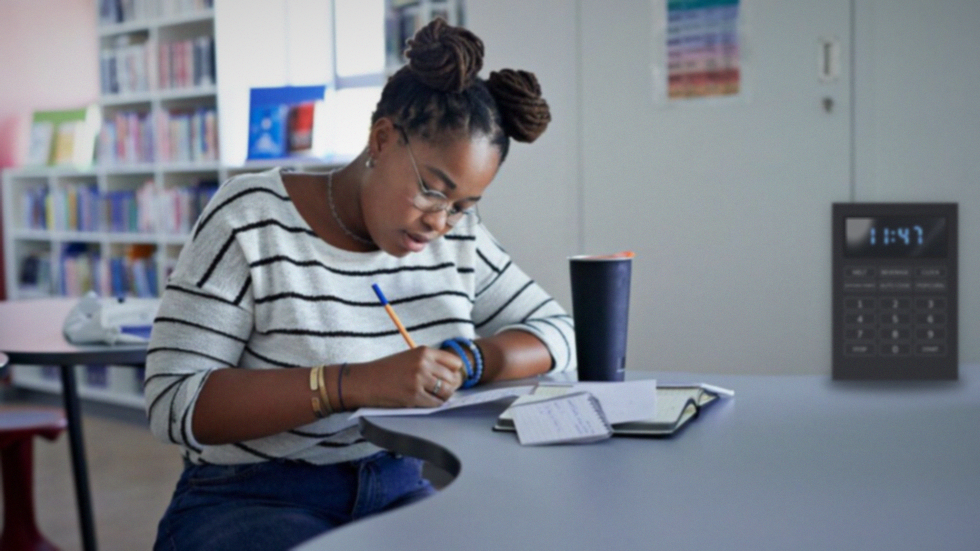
11:47
